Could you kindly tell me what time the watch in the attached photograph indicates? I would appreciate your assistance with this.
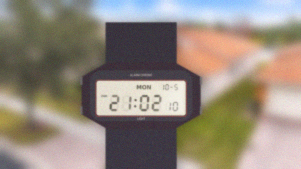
21:02:10
